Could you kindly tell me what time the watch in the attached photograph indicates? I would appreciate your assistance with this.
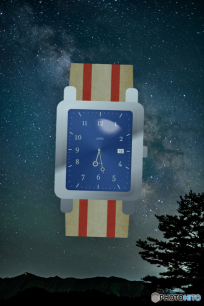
6:28
